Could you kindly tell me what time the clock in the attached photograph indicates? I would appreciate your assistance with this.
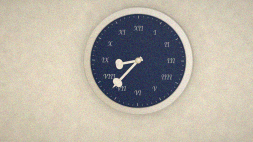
8:37
